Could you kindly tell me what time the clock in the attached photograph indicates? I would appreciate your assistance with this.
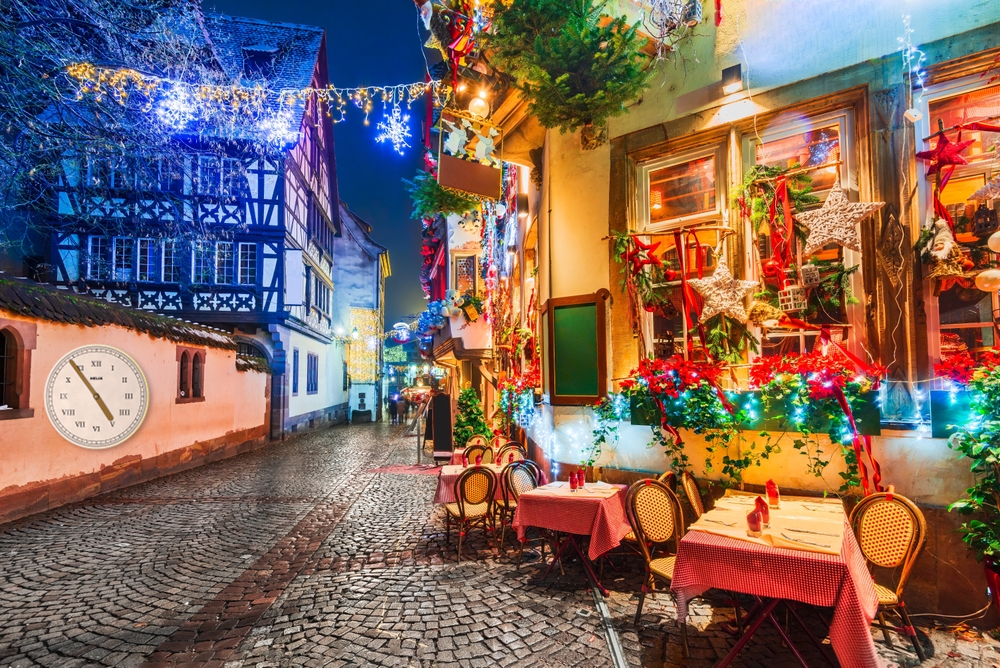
4:54
